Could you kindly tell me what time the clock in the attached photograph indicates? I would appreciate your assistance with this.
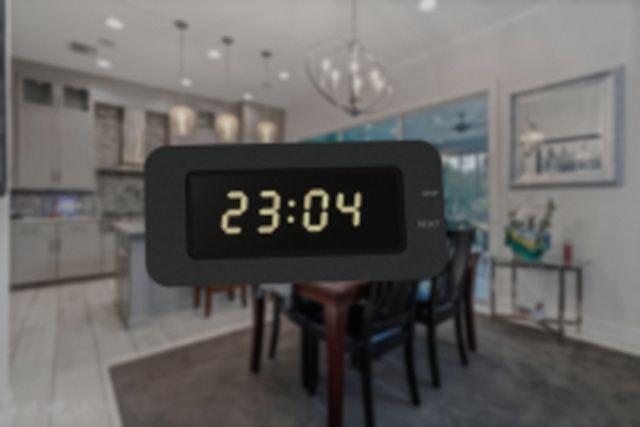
23:04
